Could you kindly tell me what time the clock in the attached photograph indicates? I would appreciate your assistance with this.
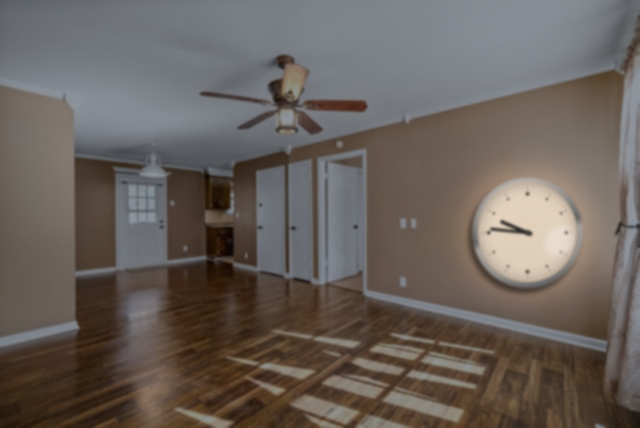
9:46
